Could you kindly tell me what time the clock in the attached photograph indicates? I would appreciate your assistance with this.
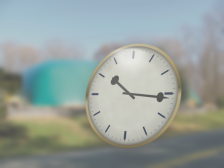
10:16
